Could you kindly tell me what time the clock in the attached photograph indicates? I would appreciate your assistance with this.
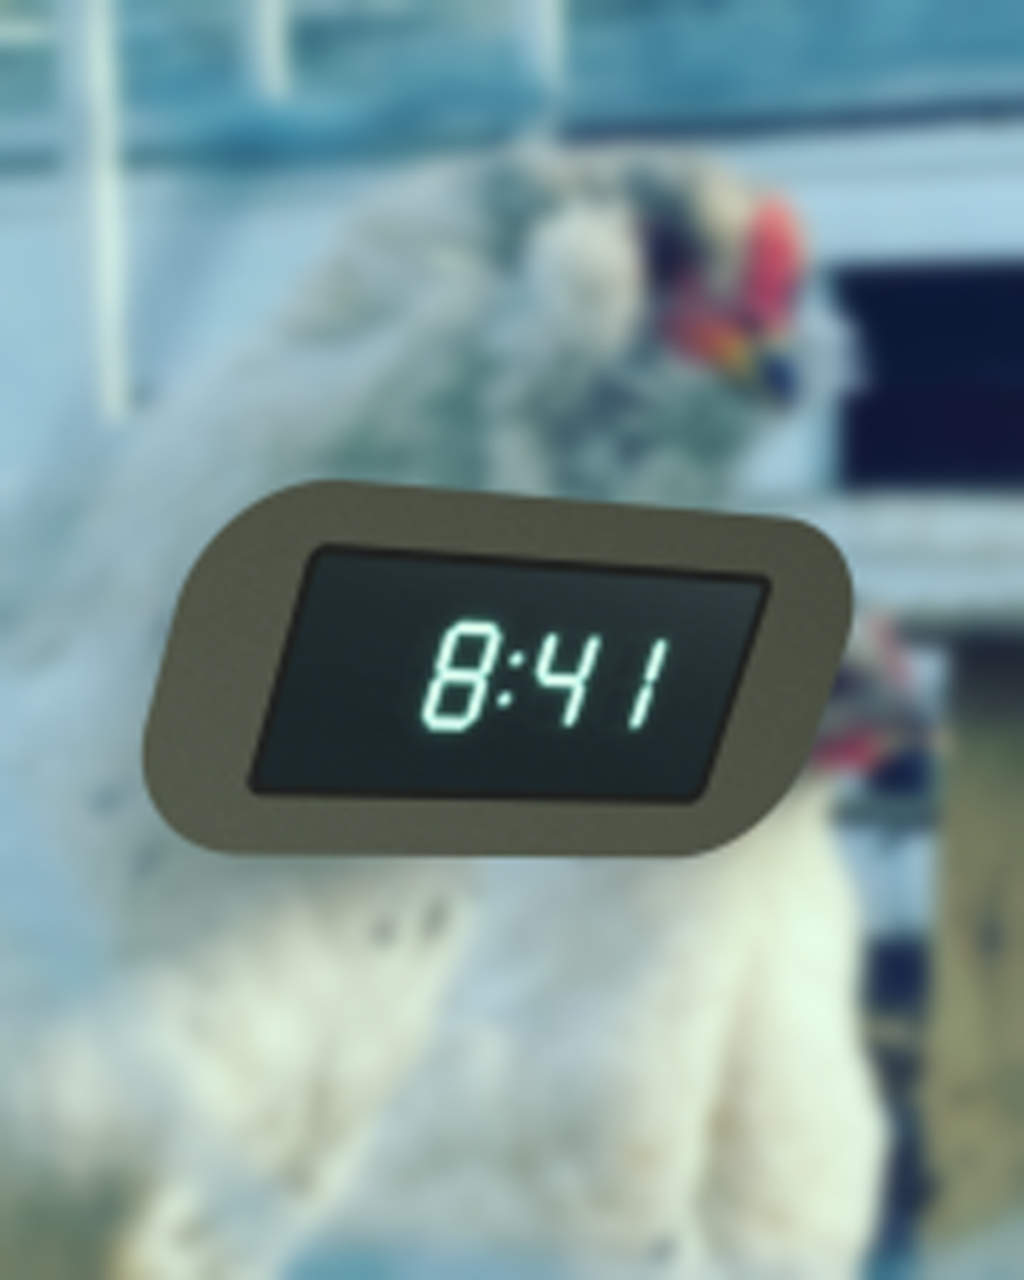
8:41
